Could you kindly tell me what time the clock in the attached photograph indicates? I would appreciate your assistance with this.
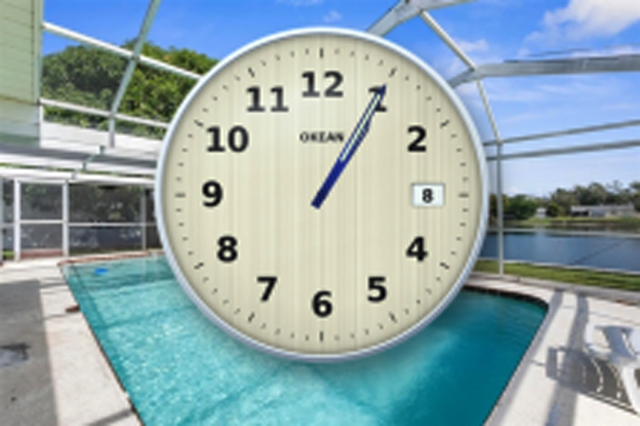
1:05
